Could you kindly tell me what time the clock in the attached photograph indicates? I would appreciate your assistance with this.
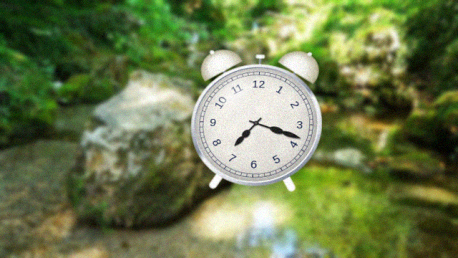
7:18
